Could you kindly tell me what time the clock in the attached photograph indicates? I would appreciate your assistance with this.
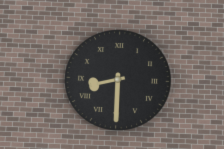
8:30
